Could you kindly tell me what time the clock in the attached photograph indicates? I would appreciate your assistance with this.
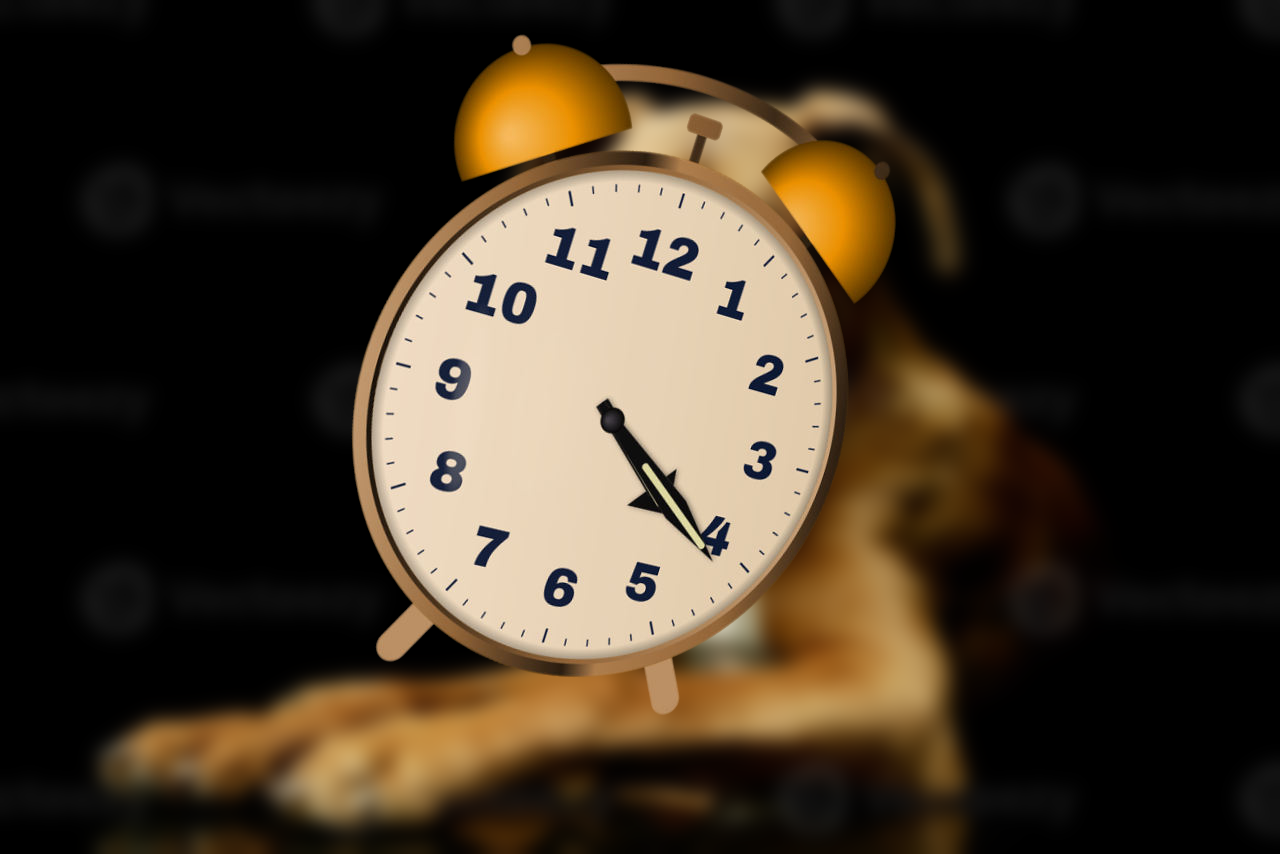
4:21
